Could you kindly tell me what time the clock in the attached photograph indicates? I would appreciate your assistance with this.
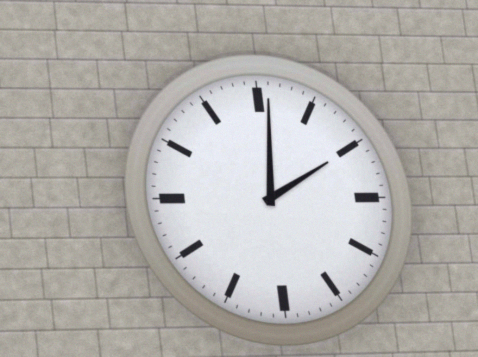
2:01
